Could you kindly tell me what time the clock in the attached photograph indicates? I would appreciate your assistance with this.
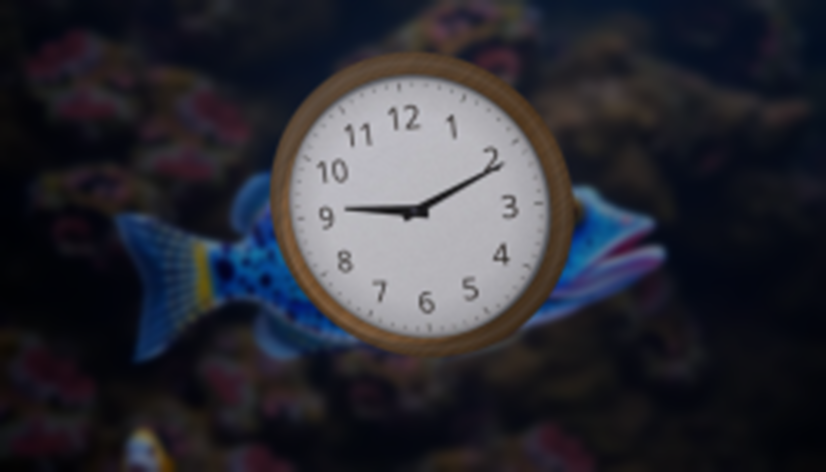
9:11
